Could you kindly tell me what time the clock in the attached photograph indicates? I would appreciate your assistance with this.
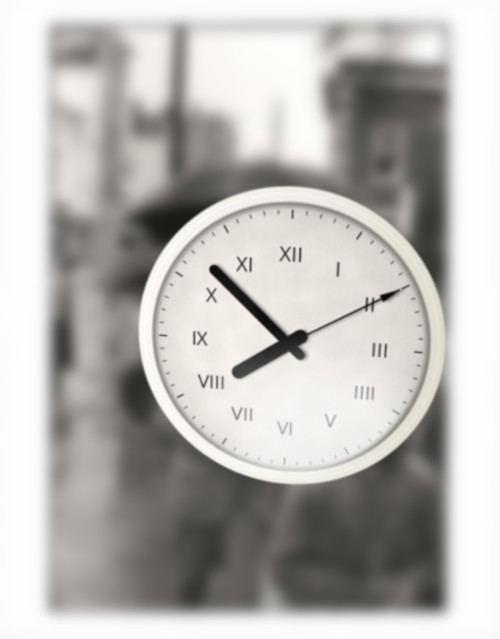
7:52:10
